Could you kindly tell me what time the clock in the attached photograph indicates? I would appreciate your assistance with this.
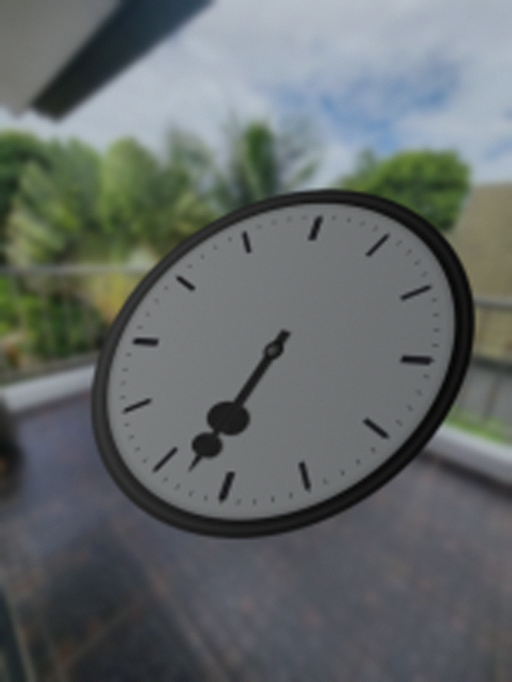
6:33
